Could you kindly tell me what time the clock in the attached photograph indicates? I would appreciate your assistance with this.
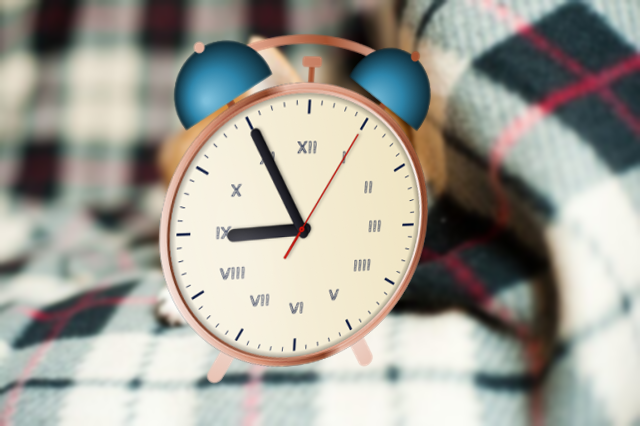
8:55:05
